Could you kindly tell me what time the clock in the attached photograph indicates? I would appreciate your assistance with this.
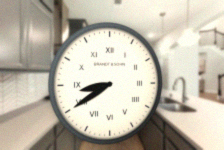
8:40
